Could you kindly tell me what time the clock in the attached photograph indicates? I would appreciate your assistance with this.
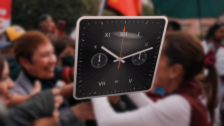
10:12
